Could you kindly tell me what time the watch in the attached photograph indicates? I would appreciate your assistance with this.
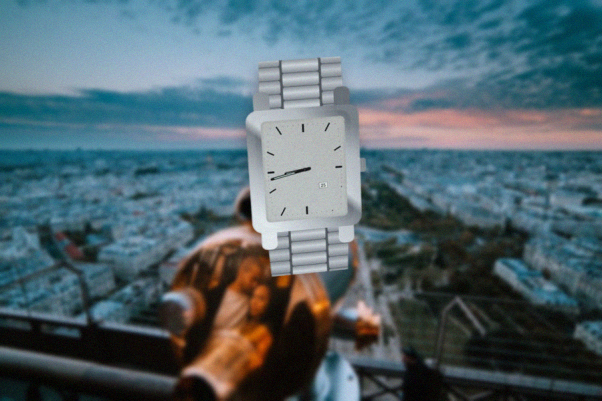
8:43
